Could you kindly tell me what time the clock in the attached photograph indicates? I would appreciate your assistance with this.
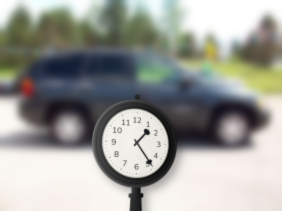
1:24
